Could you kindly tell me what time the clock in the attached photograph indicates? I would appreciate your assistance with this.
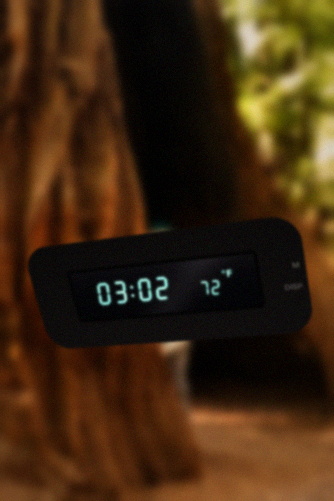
3:02
